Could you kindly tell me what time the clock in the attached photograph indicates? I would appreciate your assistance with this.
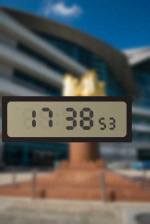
17:38:53
